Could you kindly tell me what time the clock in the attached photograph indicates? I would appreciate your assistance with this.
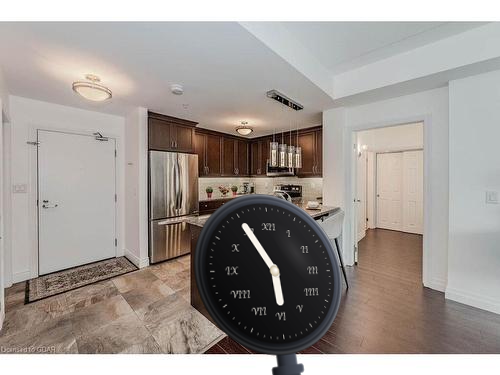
5:55
